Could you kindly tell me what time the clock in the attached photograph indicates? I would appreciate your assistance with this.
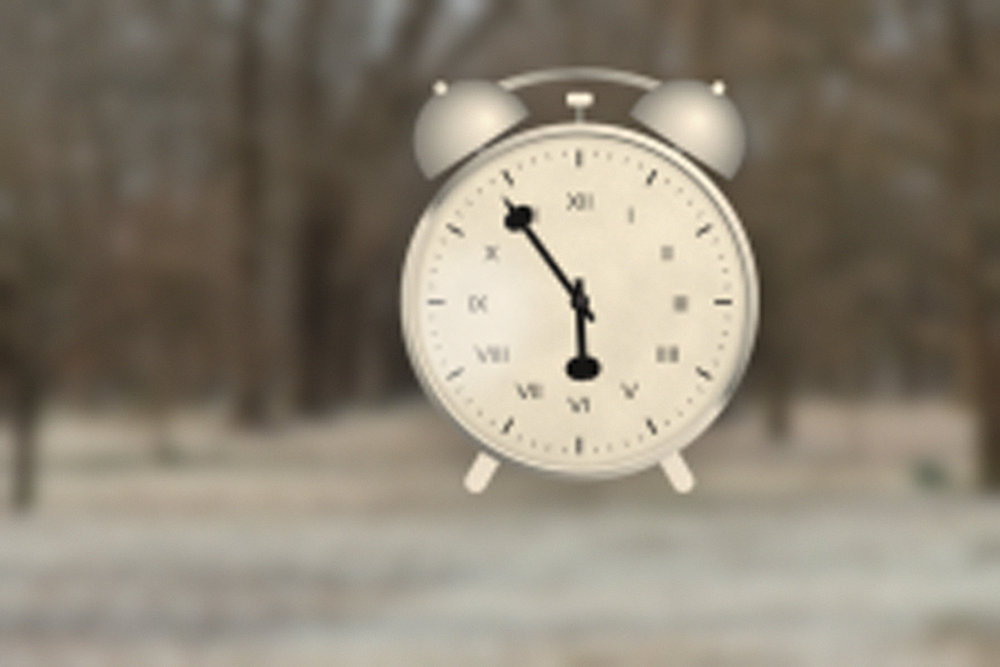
5:54
